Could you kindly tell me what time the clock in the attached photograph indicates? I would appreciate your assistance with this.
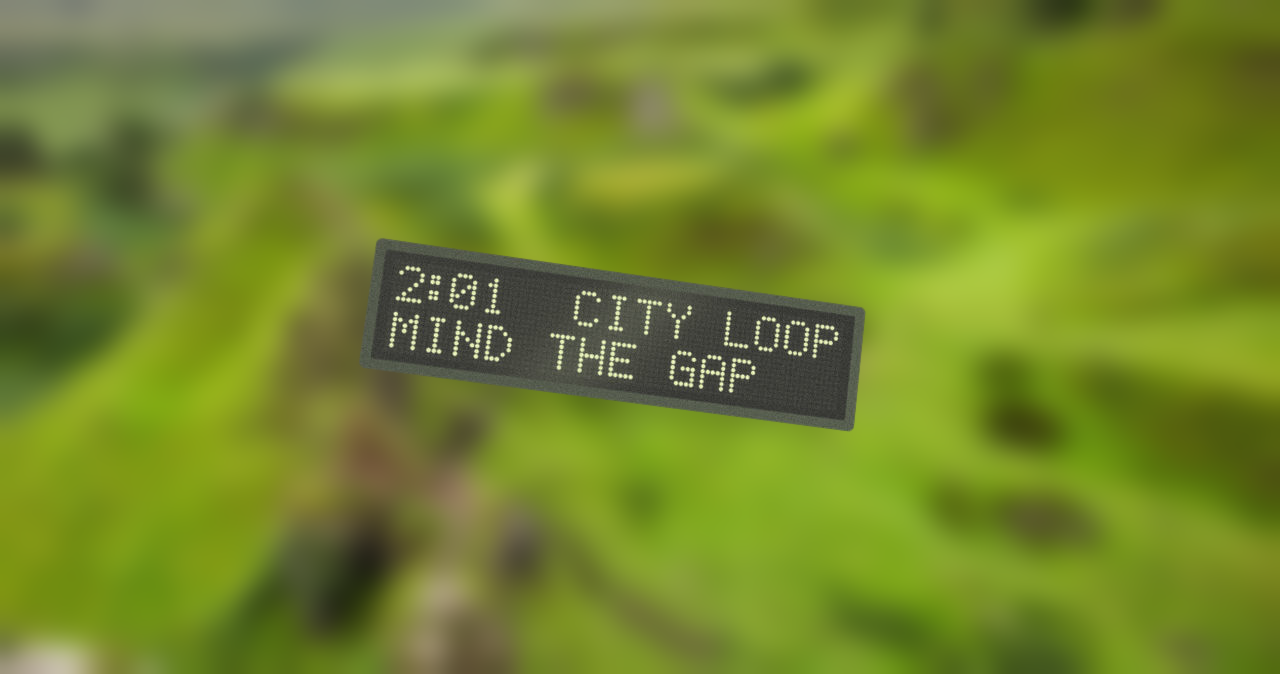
2:01
